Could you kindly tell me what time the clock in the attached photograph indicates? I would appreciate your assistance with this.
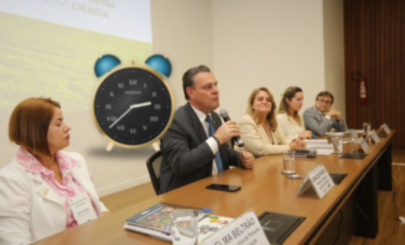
2:38
